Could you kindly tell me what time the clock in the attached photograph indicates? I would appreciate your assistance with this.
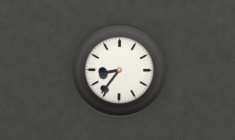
8:36
